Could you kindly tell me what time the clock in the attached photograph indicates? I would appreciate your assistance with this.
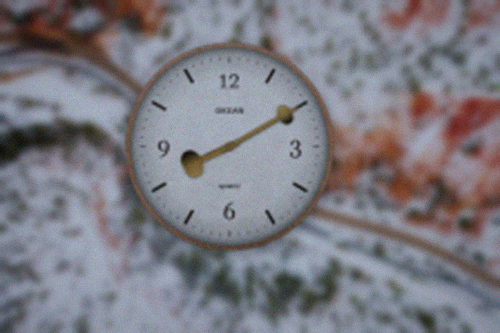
8:10
